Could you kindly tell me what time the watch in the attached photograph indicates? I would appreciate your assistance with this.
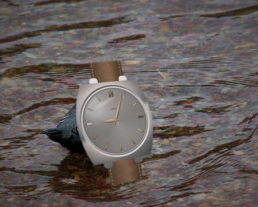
9:04
